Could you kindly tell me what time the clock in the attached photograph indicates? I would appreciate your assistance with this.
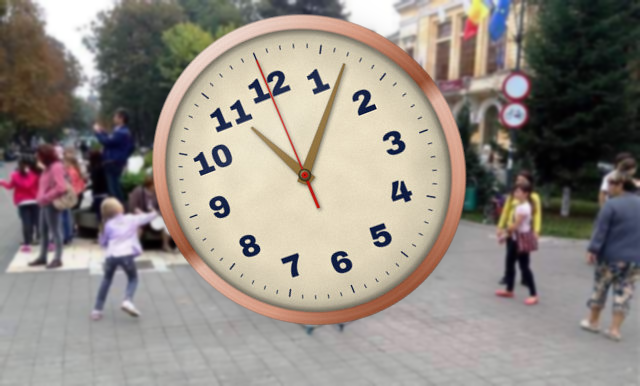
11:07:00
